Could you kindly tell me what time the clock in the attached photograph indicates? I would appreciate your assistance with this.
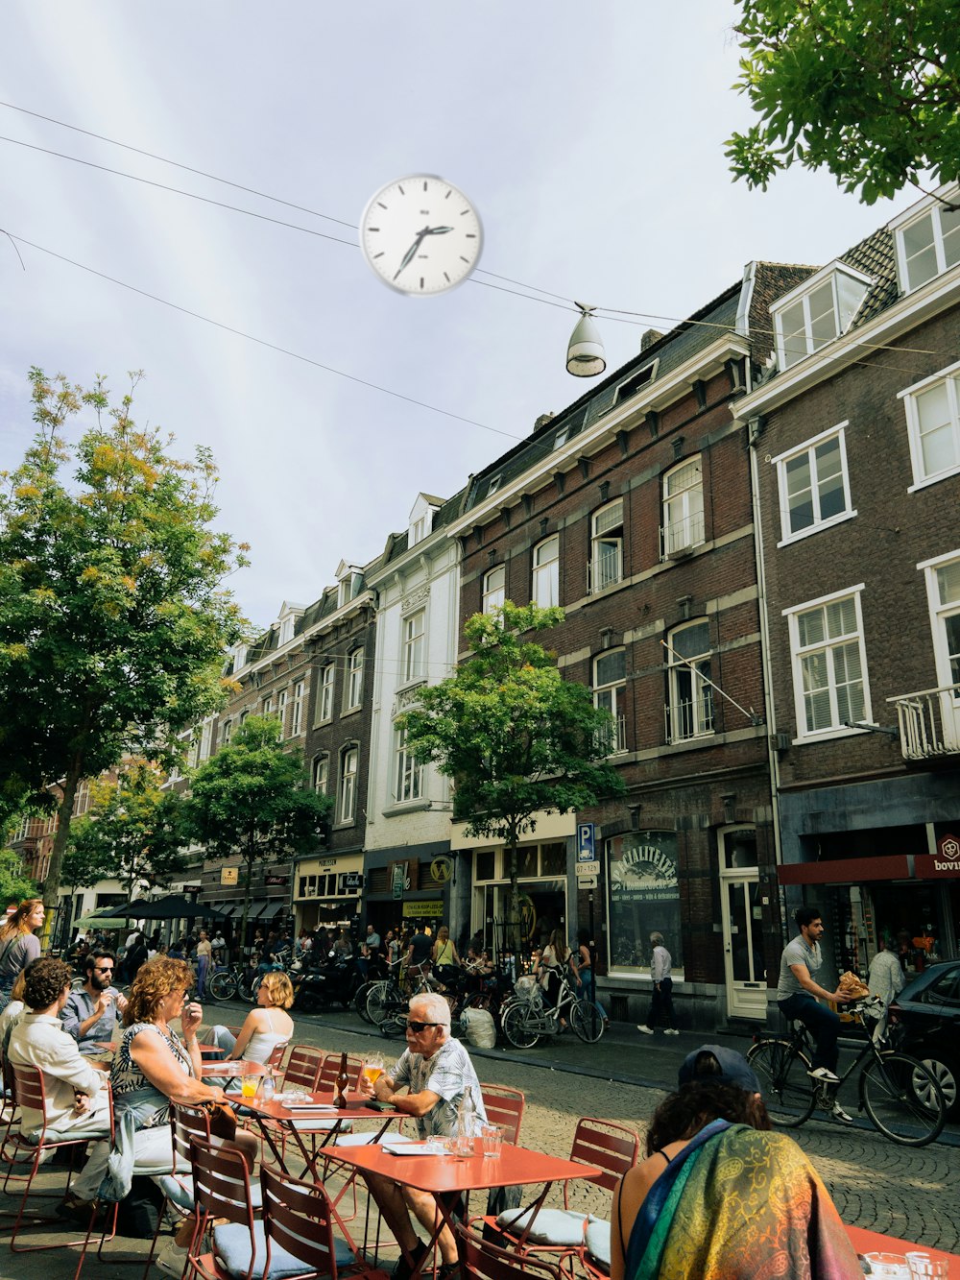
2:35
